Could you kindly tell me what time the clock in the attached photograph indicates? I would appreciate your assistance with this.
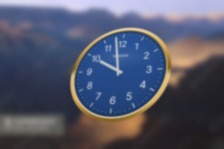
9:58
